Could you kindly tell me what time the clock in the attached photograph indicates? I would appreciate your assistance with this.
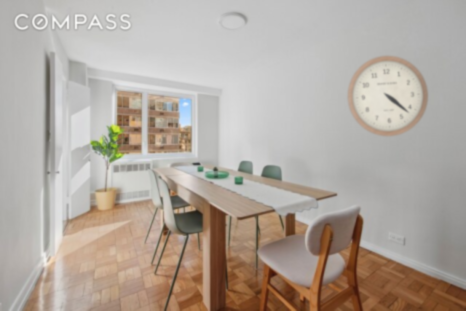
4:22
